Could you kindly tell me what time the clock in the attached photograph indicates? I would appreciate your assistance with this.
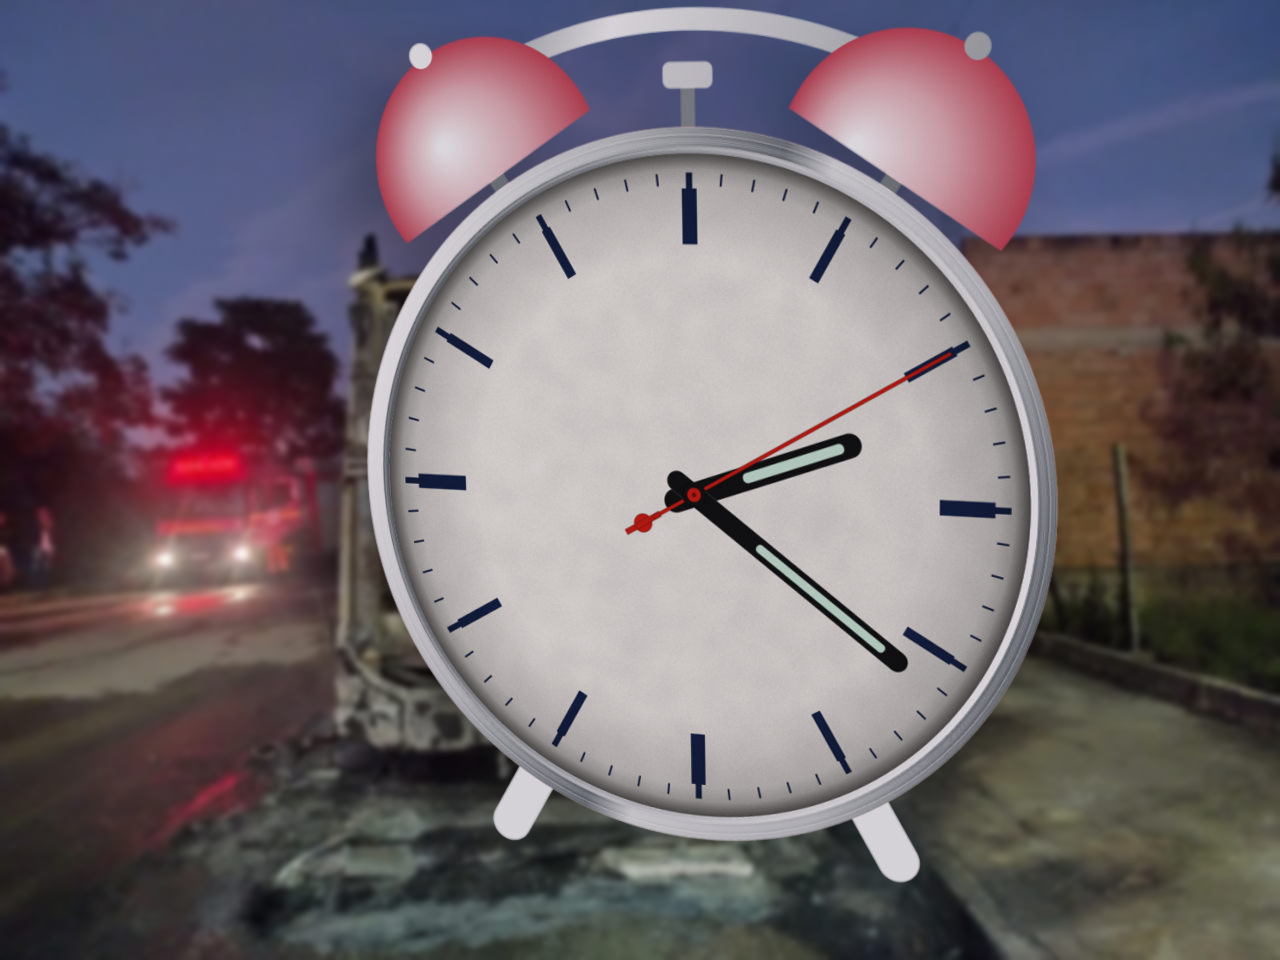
2:21:10
